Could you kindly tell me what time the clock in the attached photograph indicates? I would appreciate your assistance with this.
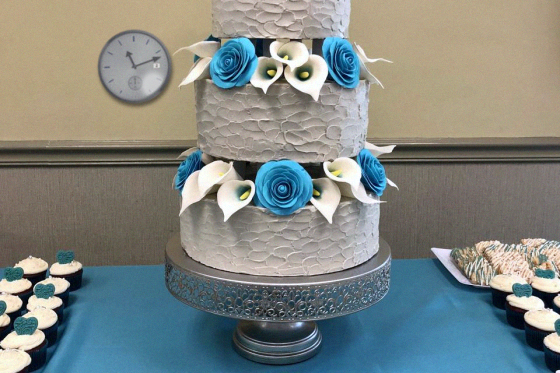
11:12
